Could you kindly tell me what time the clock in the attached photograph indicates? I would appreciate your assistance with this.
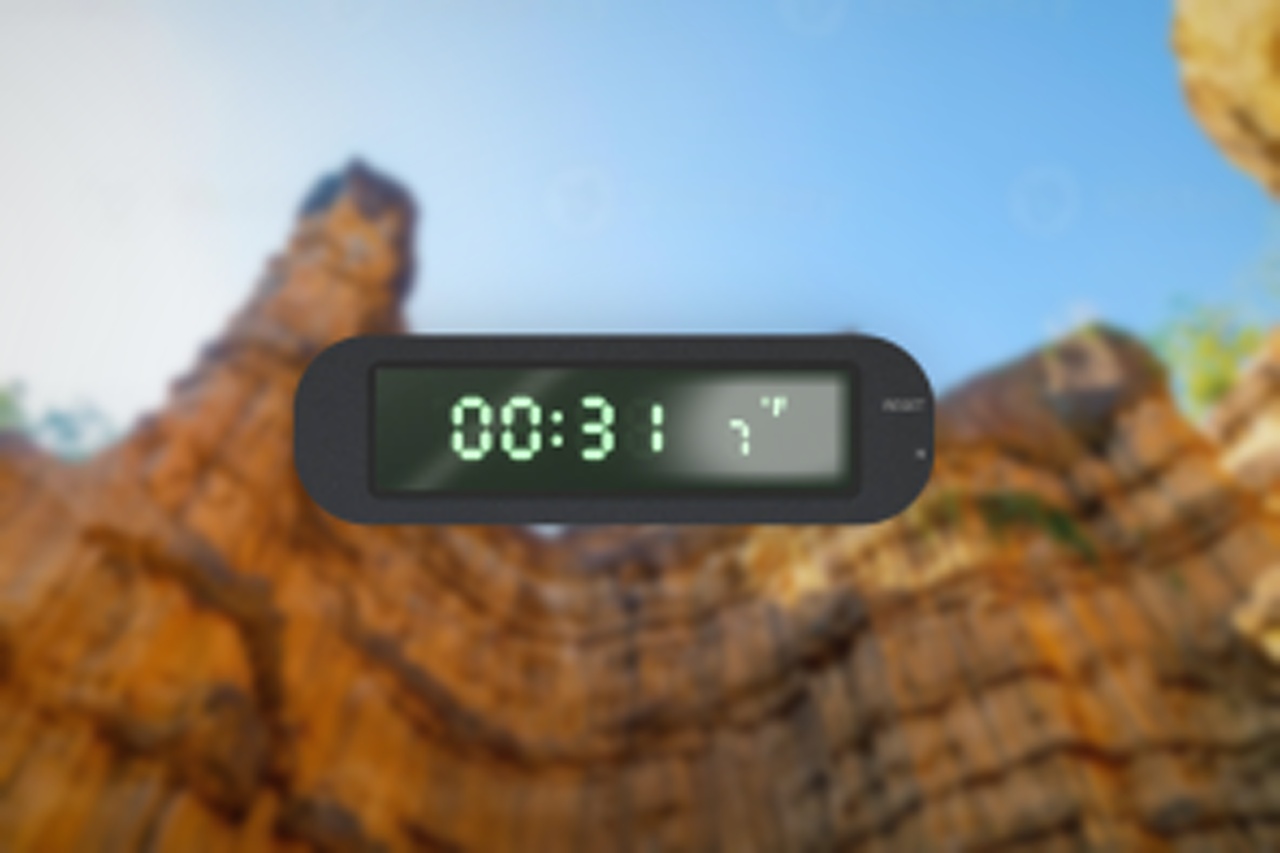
0:31
